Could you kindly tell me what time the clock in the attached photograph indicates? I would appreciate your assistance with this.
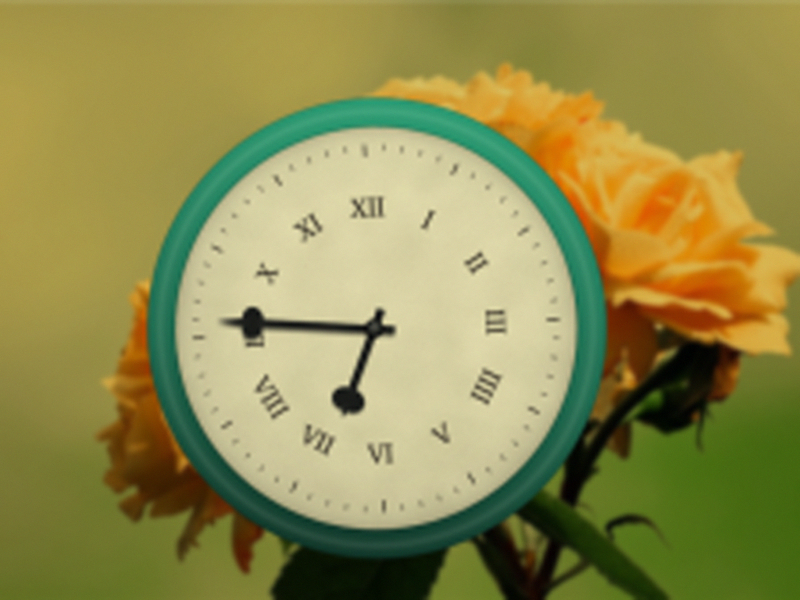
6:46
